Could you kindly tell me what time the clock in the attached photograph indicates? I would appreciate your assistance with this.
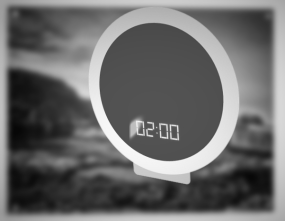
2:00
